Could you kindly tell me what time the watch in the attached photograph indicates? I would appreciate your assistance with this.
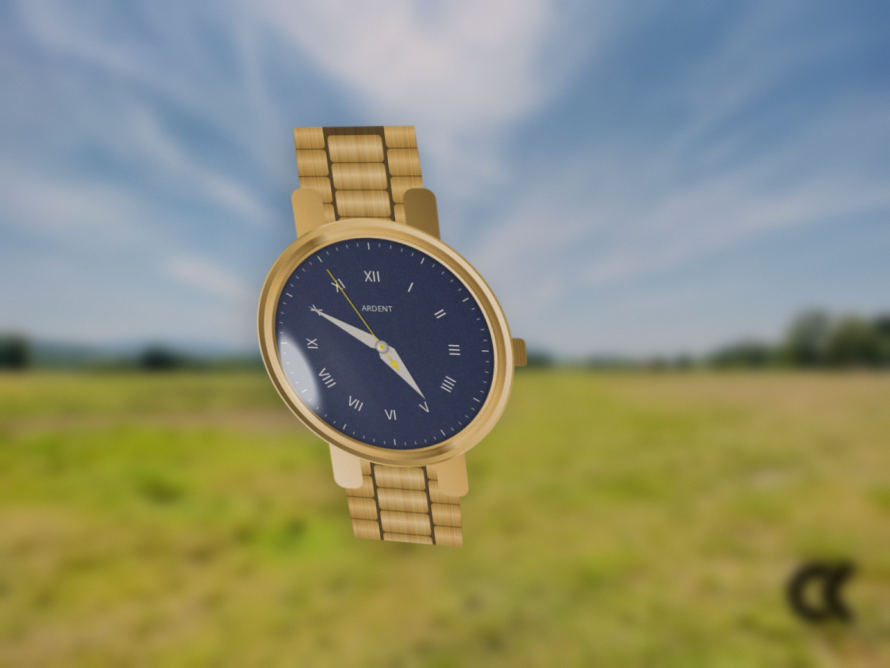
4:49:55
